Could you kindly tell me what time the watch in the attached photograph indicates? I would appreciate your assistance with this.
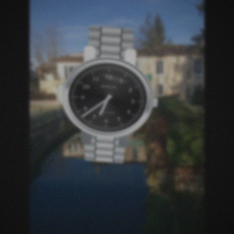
6:38
